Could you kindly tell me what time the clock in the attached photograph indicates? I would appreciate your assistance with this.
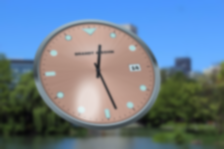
12:28
